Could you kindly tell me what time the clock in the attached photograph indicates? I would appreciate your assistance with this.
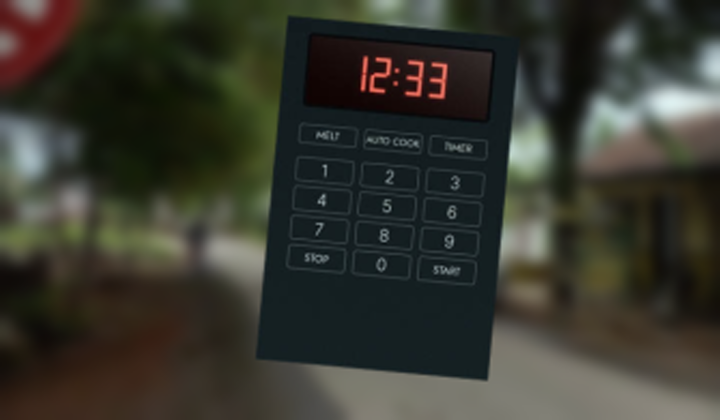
12:33
